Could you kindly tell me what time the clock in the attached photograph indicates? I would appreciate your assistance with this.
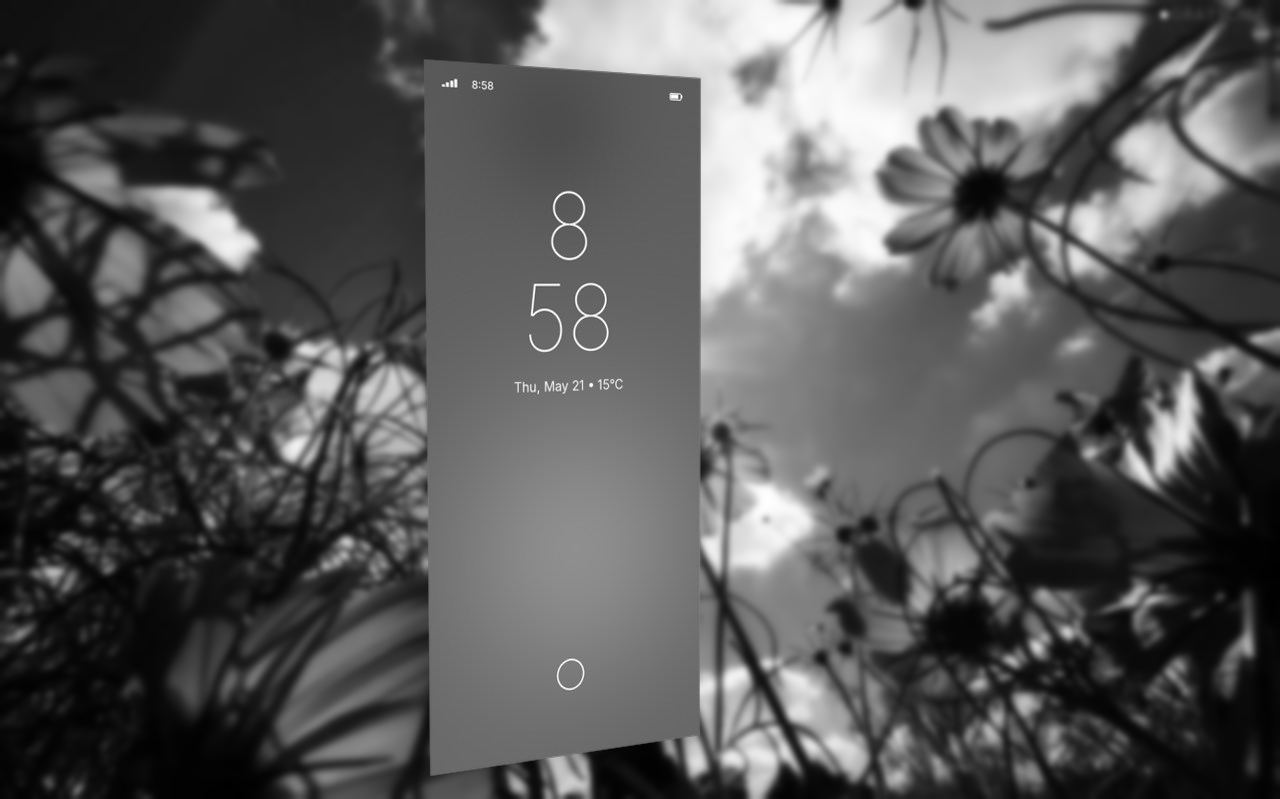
8:58
